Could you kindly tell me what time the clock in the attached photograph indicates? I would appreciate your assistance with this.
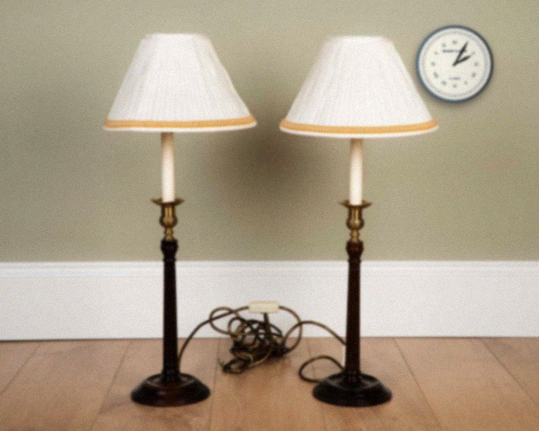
2:05
